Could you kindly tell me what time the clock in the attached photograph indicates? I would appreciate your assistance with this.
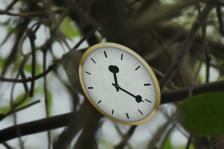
12:21
